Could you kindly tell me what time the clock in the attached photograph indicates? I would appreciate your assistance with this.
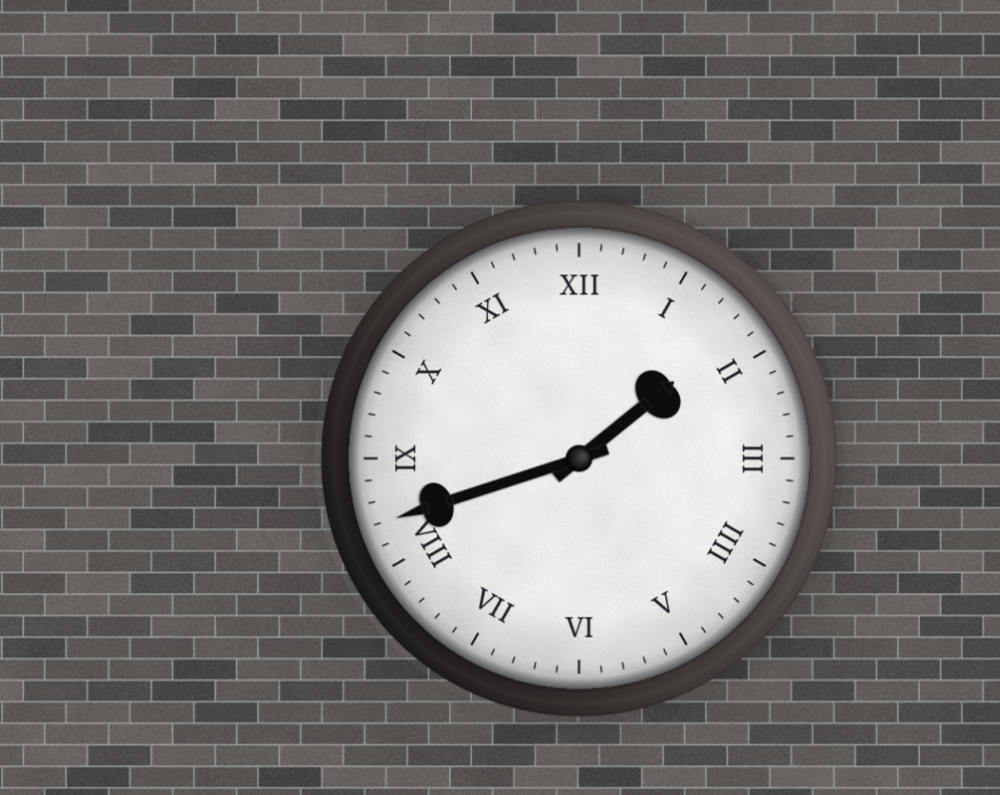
1:42
